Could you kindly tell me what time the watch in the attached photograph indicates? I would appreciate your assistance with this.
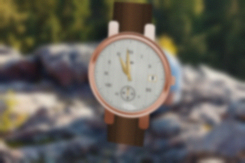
10:59
